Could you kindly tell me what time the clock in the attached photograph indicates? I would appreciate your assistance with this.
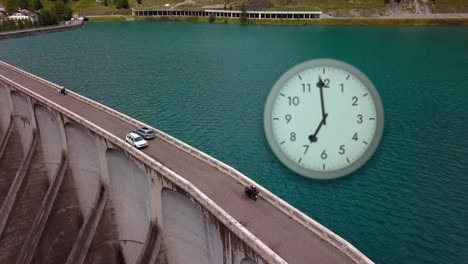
6:59
